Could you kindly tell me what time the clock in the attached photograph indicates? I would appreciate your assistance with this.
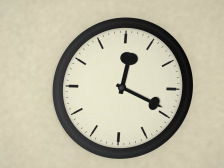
12:19
